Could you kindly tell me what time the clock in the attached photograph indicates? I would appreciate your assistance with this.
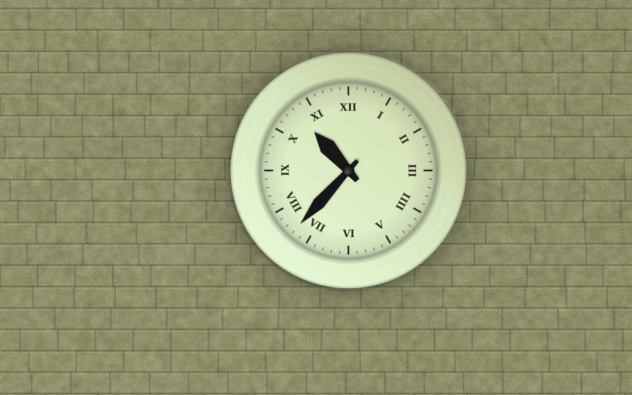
10:37
